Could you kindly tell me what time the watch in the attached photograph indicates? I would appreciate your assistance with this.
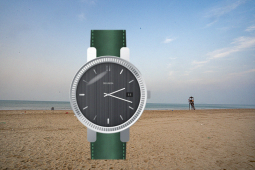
2:18
